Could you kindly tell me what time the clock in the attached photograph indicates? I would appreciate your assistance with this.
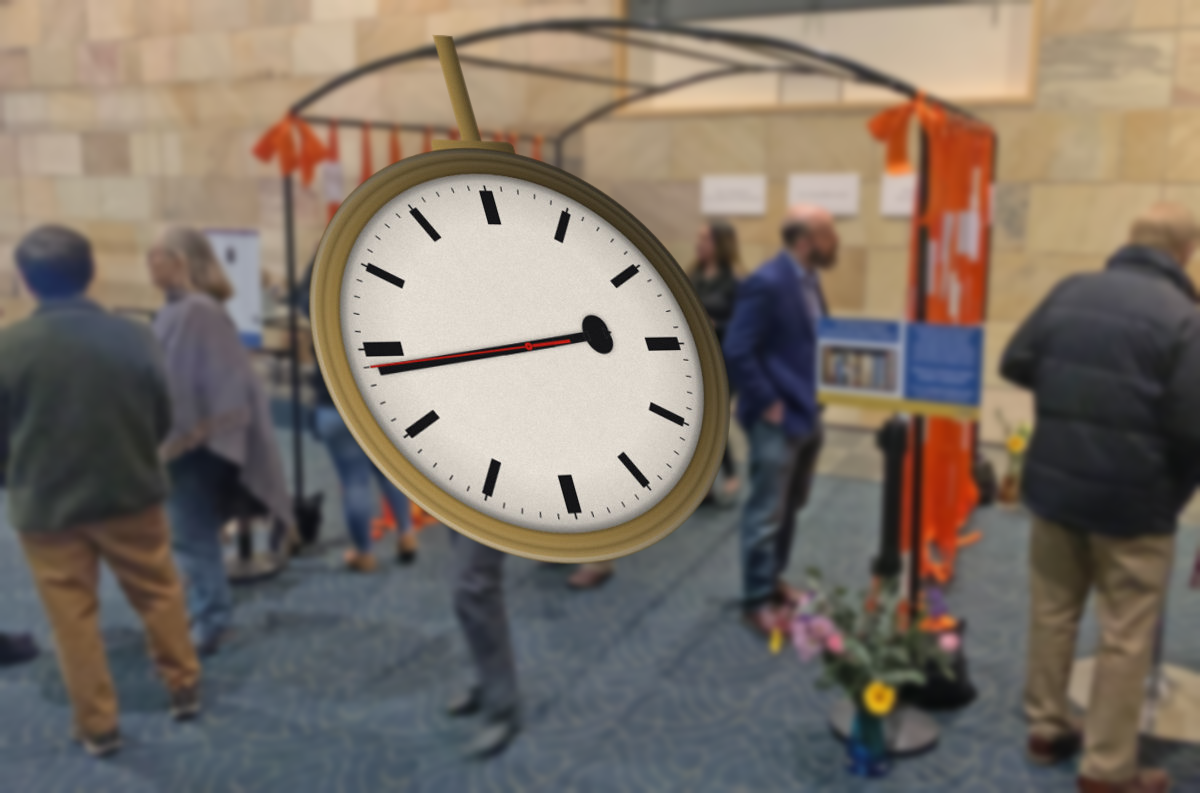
2:43:44
